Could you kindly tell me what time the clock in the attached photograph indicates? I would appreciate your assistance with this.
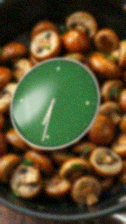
6:31
